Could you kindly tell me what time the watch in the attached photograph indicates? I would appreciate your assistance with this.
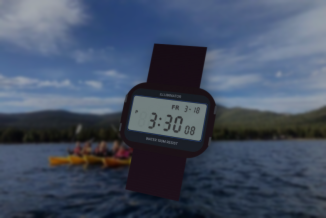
3:30
